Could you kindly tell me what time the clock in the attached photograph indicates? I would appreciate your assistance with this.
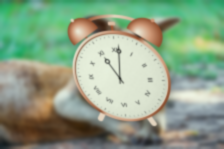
11:01
